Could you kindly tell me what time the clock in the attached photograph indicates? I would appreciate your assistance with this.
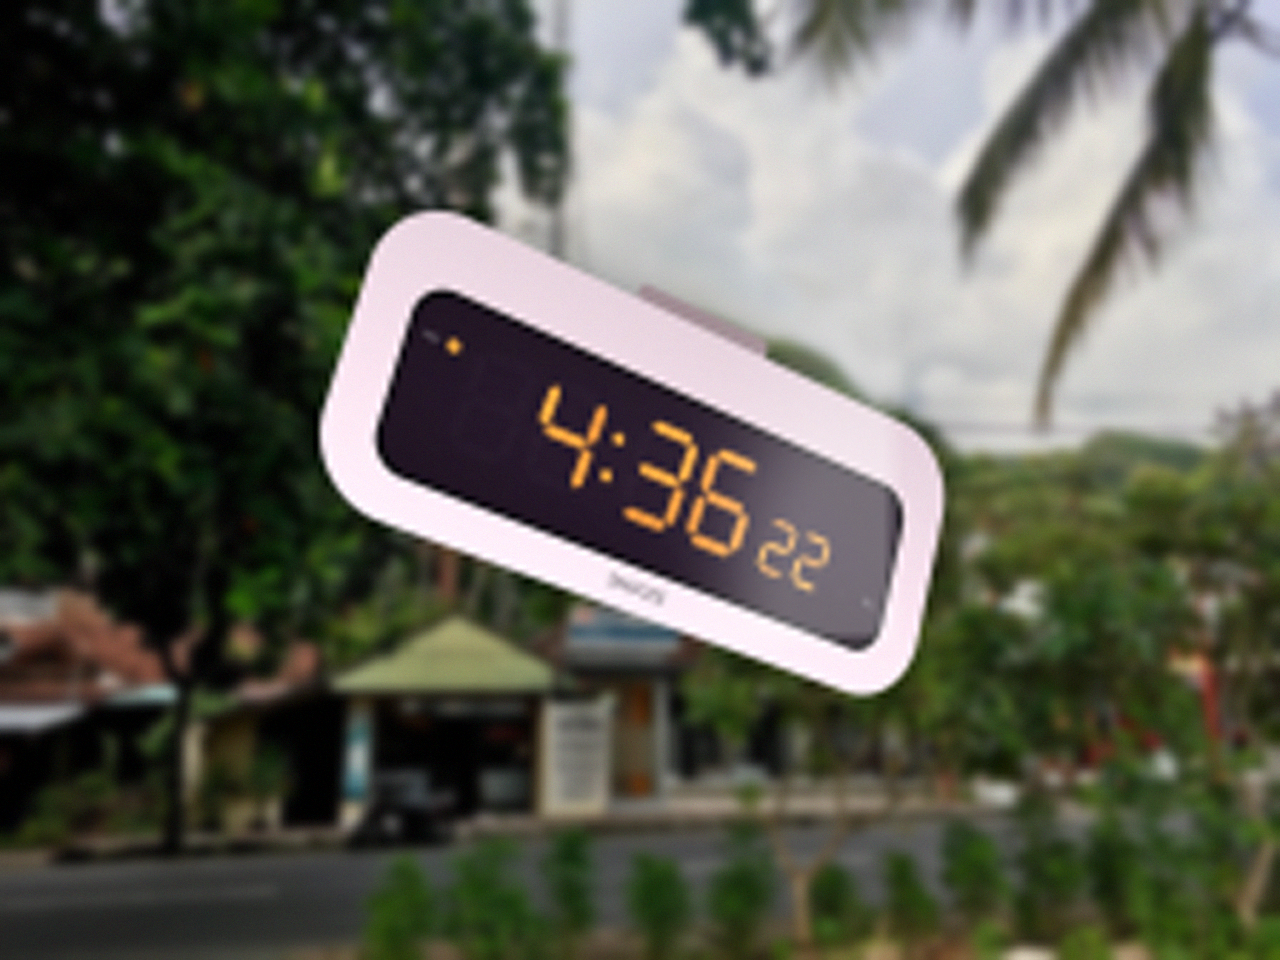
4:36:22
